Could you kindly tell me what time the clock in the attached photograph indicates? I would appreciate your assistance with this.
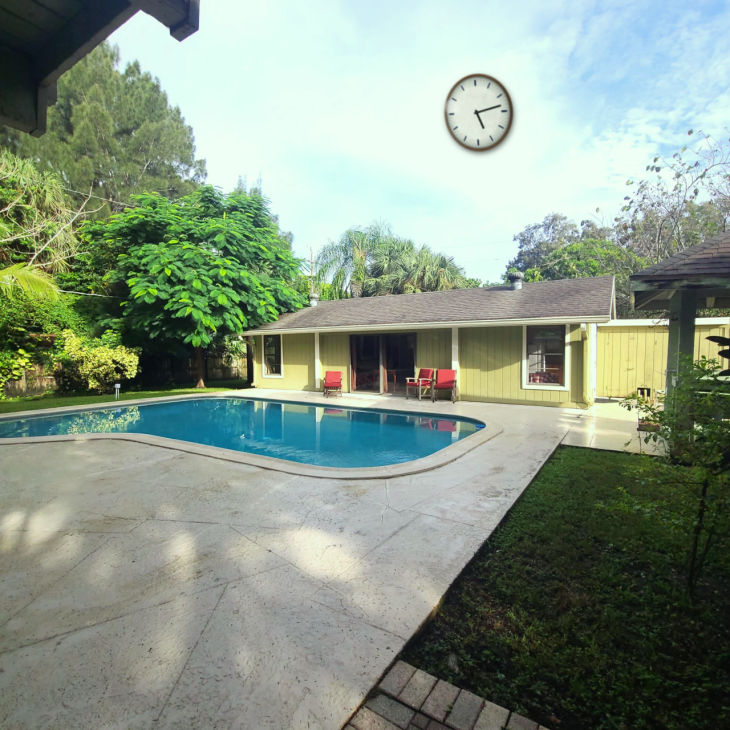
5:13
